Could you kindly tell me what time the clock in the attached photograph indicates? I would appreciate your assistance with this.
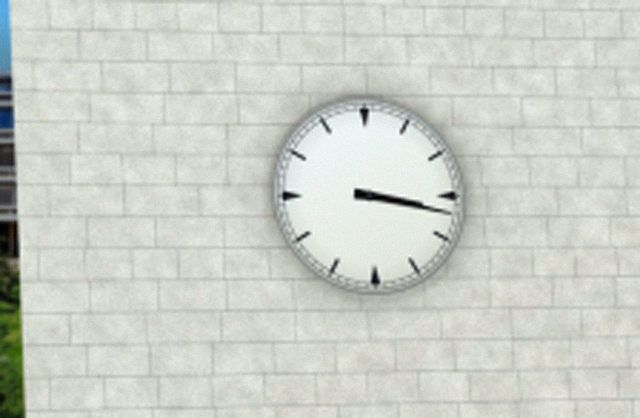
3:17
